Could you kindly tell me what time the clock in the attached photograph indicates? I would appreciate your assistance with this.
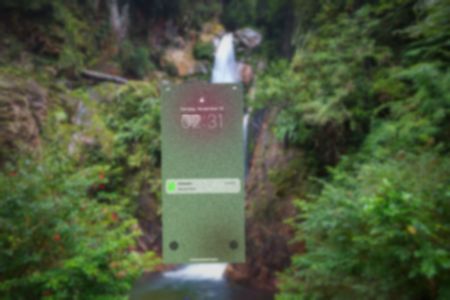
2:31
